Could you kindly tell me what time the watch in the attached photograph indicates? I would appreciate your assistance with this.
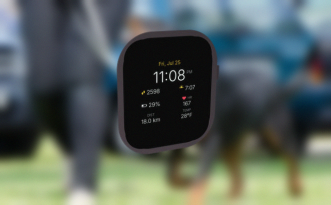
11:08
